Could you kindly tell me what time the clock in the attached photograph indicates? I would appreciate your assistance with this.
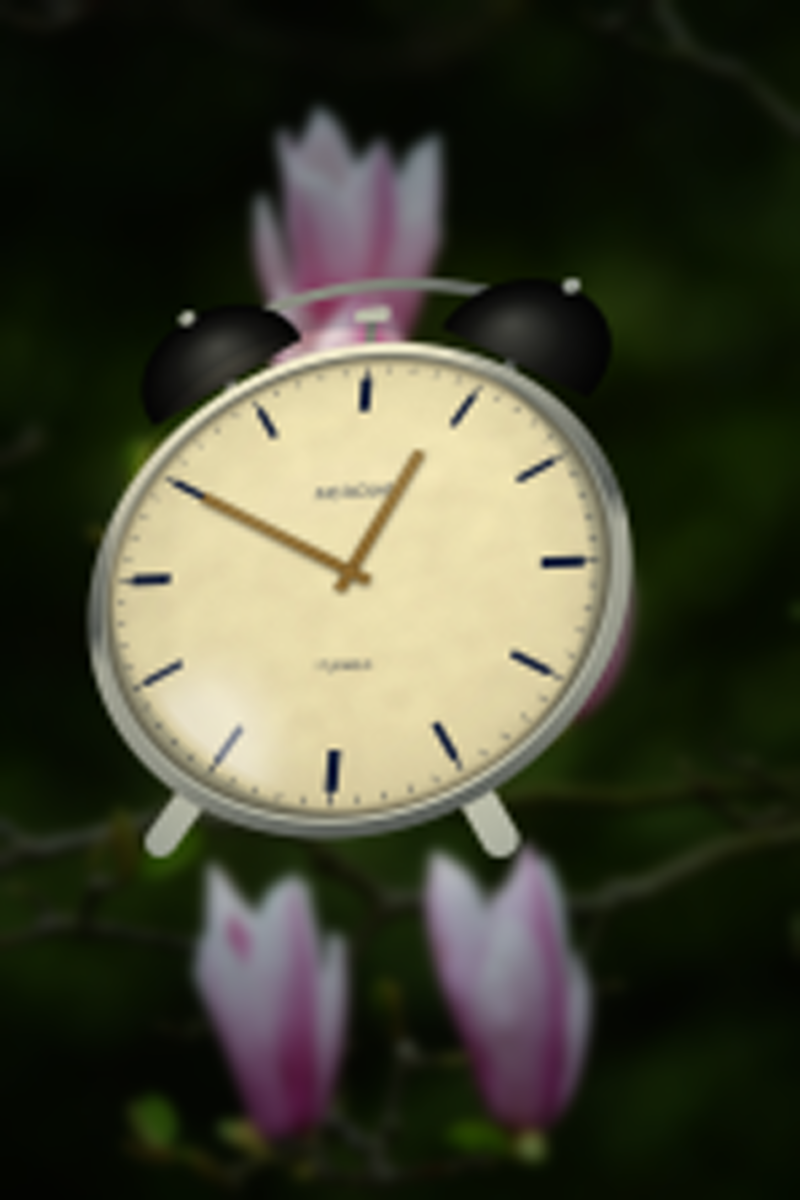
12:50
